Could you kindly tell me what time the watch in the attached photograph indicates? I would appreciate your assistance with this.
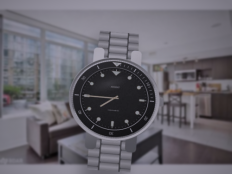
7:45
